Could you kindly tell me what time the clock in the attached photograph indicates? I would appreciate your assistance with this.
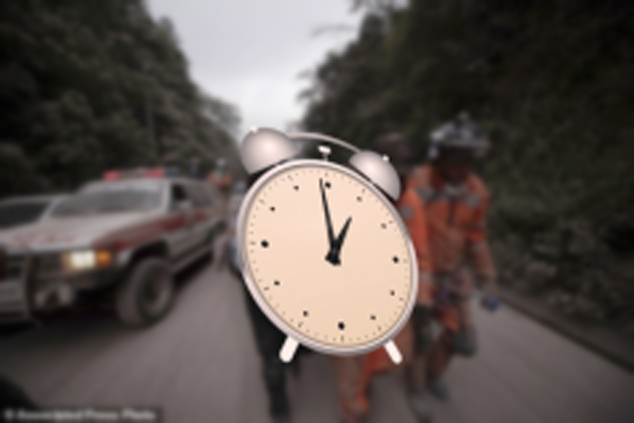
12:59
